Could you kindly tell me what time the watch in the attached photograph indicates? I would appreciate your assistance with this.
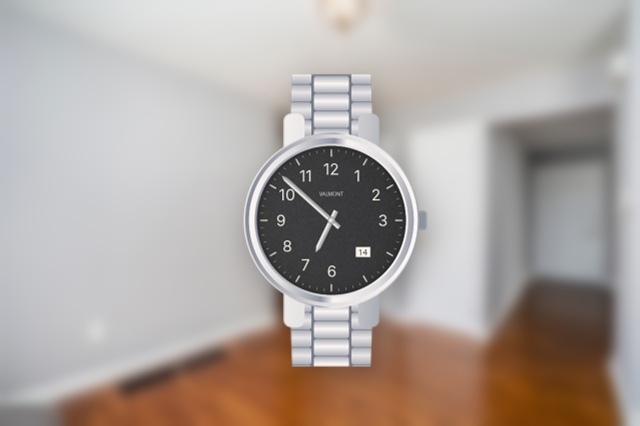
6:52
